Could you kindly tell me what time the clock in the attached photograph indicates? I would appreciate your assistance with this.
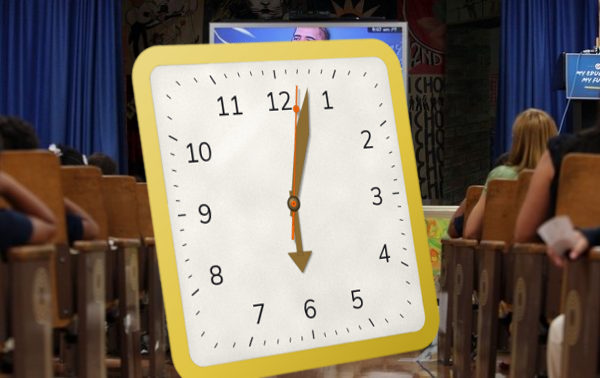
6:03:02
